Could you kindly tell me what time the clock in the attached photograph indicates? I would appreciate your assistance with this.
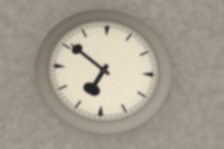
6:51
